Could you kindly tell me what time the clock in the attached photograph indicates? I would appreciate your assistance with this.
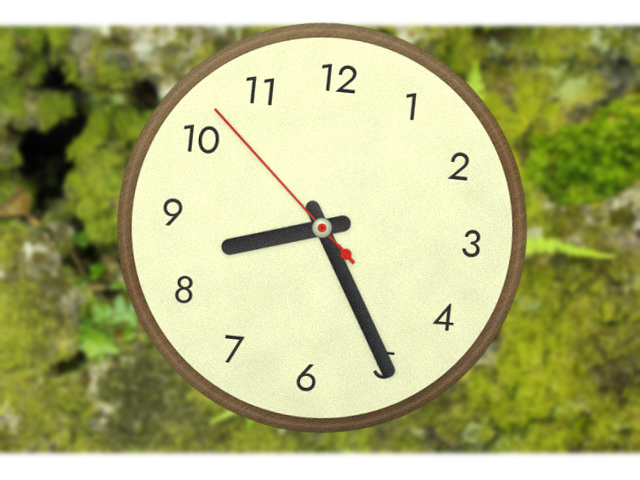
8:24:52
